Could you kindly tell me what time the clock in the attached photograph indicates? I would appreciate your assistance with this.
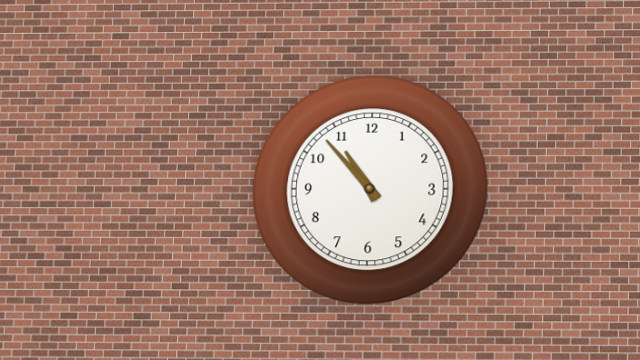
10:53
